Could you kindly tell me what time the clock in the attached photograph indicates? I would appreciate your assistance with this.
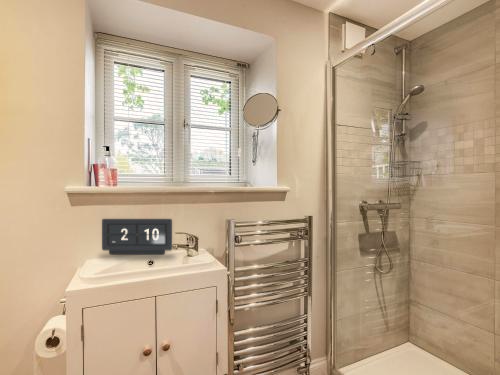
2:10
